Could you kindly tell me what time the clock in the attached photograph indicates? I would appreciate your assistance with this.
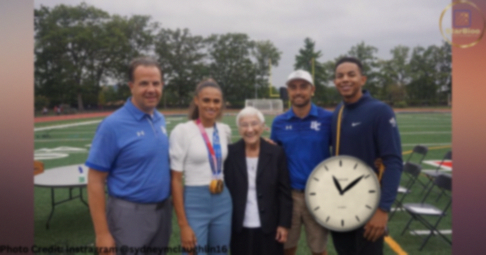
11:09
